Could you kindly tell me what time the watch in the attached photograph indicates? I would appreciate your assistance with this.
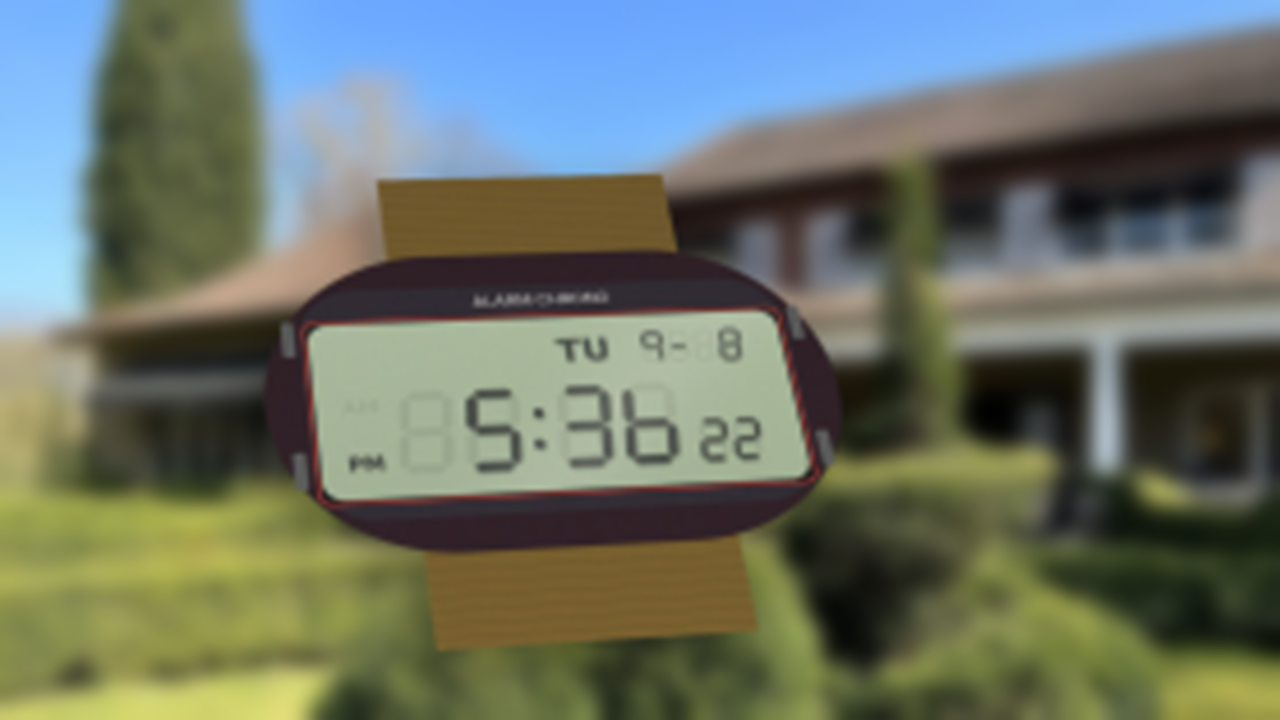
5:36:22
